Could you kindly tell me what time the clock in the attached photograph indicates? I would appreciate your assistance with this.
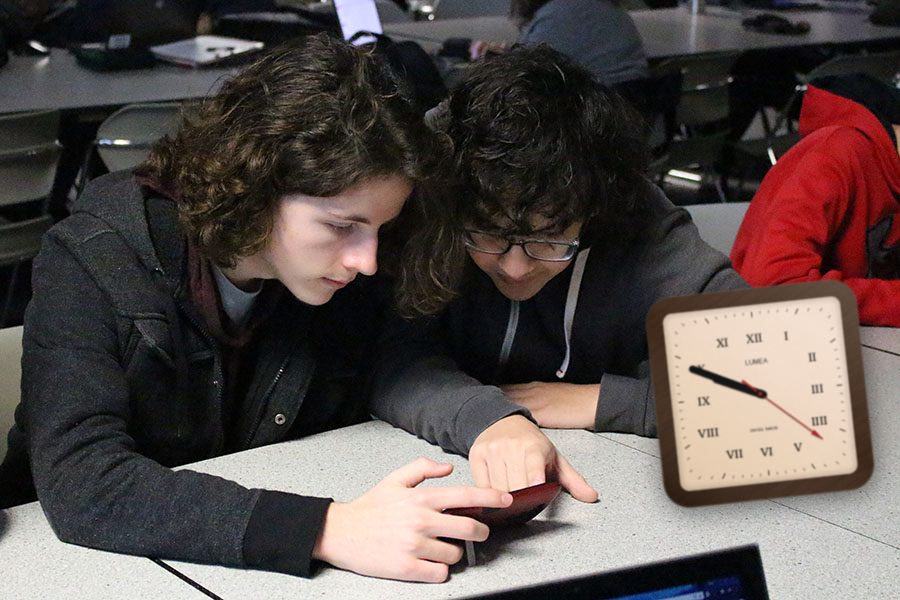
9:49:22
